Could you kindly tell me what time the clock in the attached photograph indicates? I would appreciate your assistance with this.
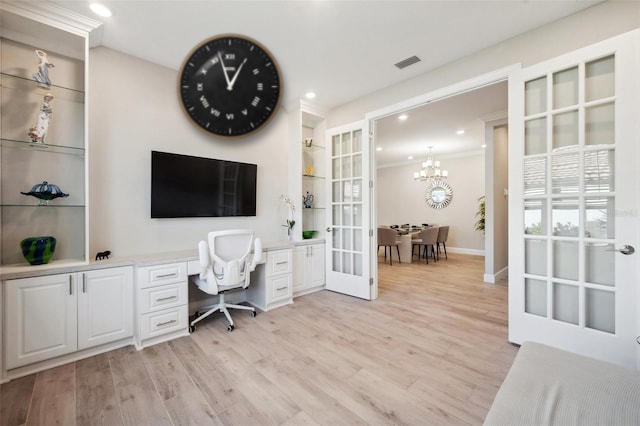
12:57
